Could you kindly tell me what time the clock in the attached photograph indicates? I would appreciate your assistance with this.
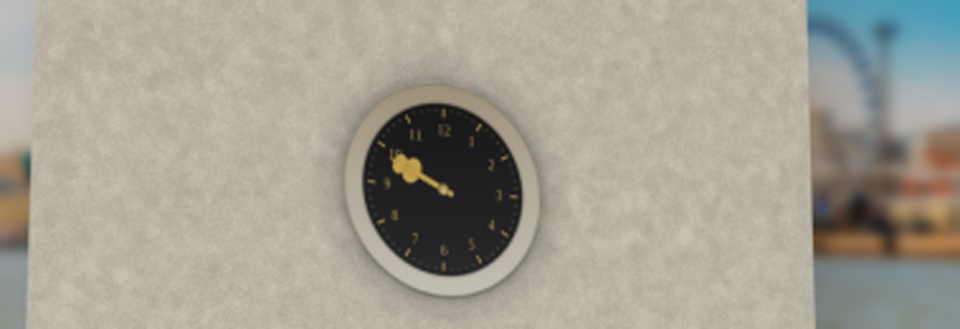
9:49
